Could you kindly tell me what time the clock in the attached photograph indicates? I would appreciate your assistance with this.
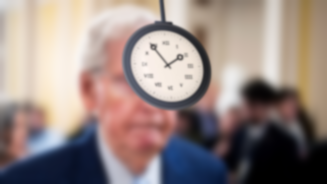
1:54
